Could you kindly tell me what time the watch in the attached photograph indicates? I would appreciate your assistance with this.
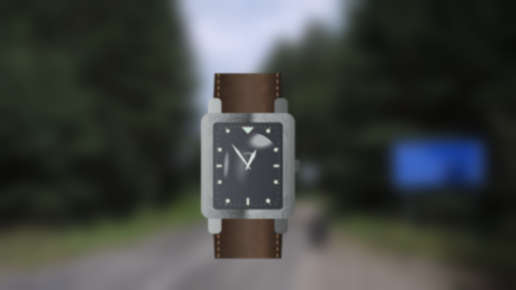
12:54
